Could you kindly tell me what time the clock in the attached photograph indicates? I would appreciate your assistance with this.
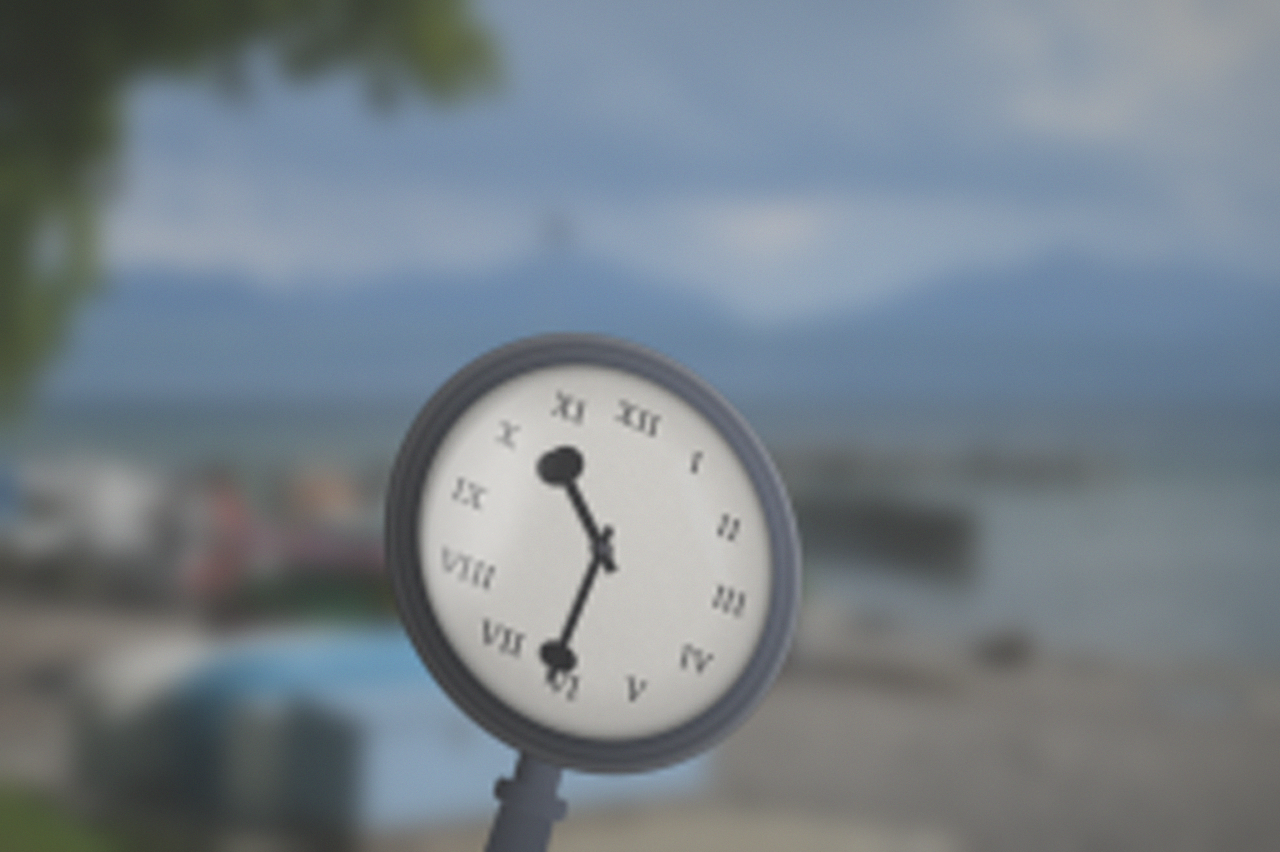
10:31
